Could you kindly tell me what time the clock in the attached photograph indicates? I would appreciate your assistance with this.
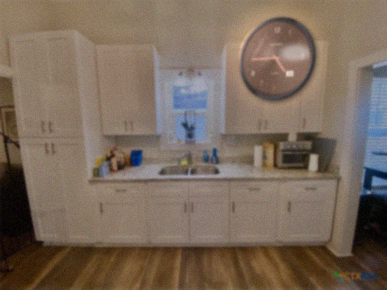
4:45
